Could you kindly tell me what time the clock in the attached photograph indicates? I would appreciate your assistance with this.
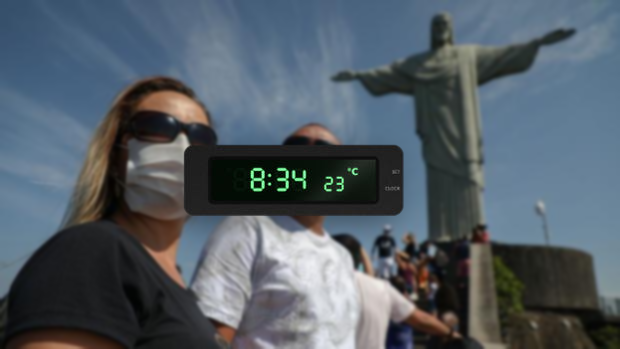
8:34
